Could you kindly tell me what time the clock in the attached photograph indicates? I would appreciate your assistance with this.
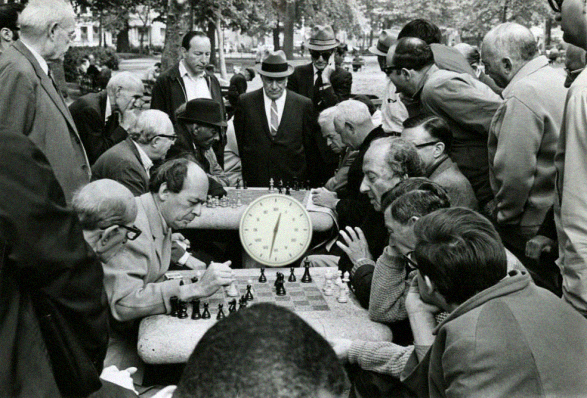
12:32
